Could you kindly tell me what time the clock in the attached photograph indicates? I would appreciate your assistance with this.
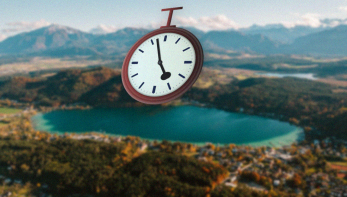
4:57
